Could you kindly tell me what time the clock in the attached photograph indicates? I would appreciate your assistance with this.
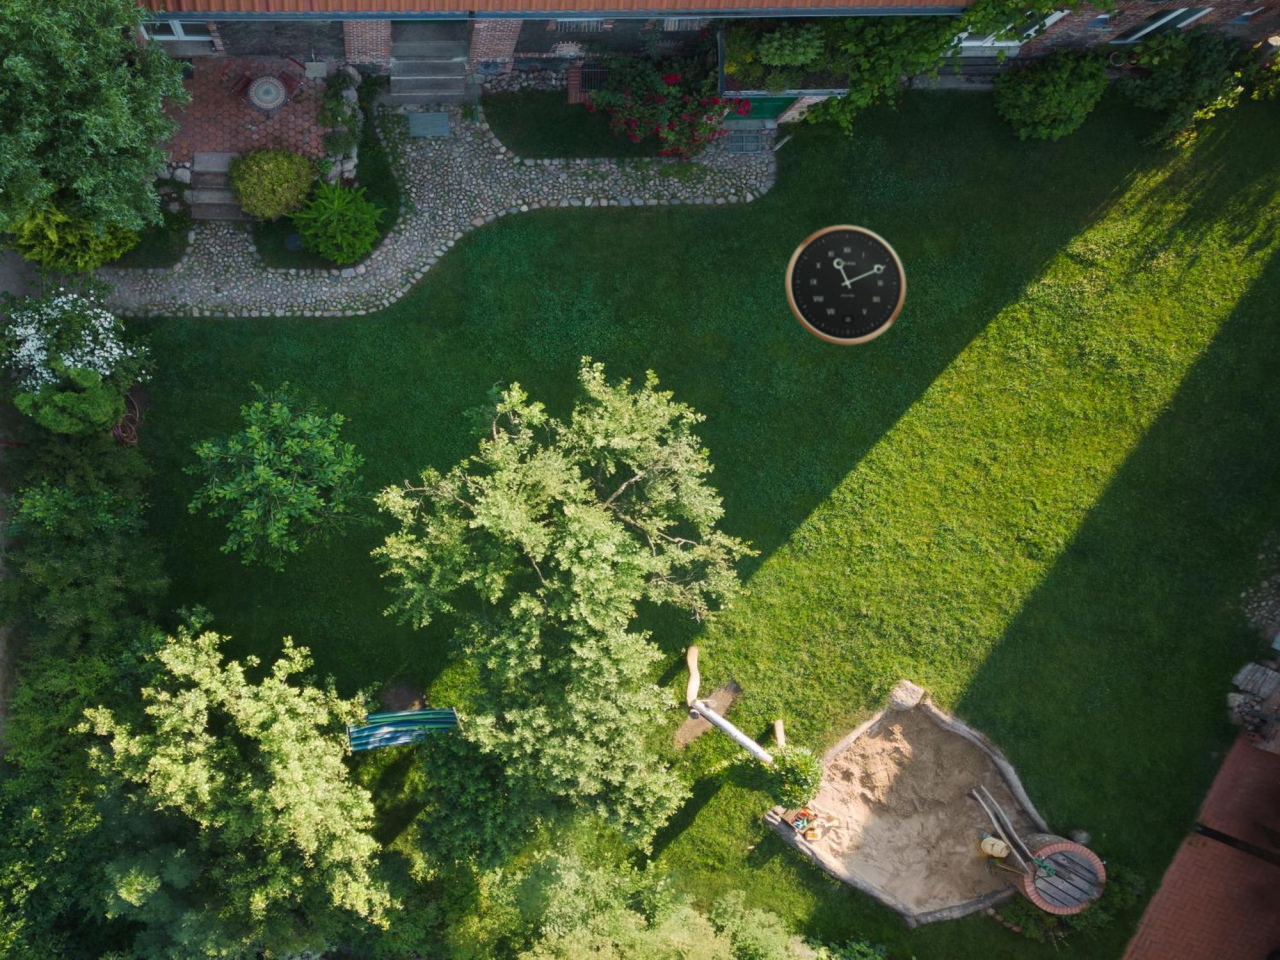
11:11
